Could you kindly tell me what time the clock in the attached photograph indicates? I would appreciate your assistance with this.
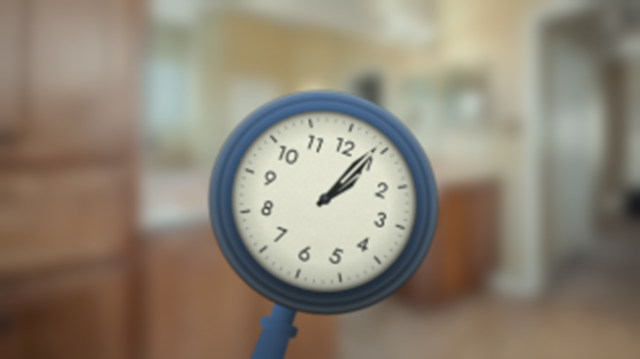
1:04
